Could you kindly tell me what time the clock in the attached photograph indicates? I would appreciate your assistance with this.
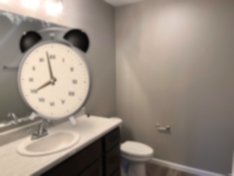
7:58
